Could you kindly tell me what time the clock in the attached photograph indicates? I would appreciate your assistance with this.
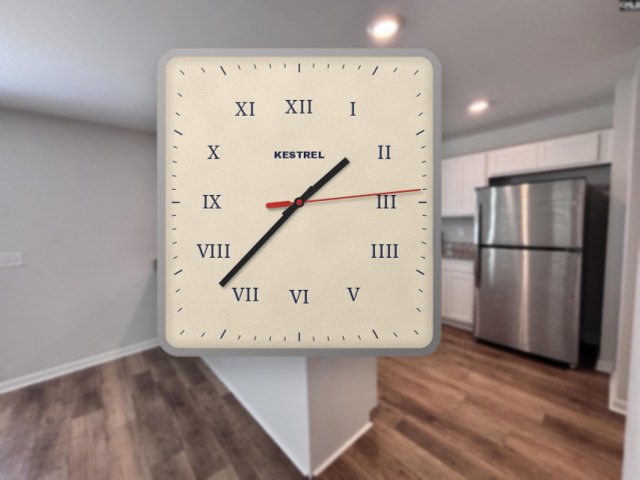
1:37:14
